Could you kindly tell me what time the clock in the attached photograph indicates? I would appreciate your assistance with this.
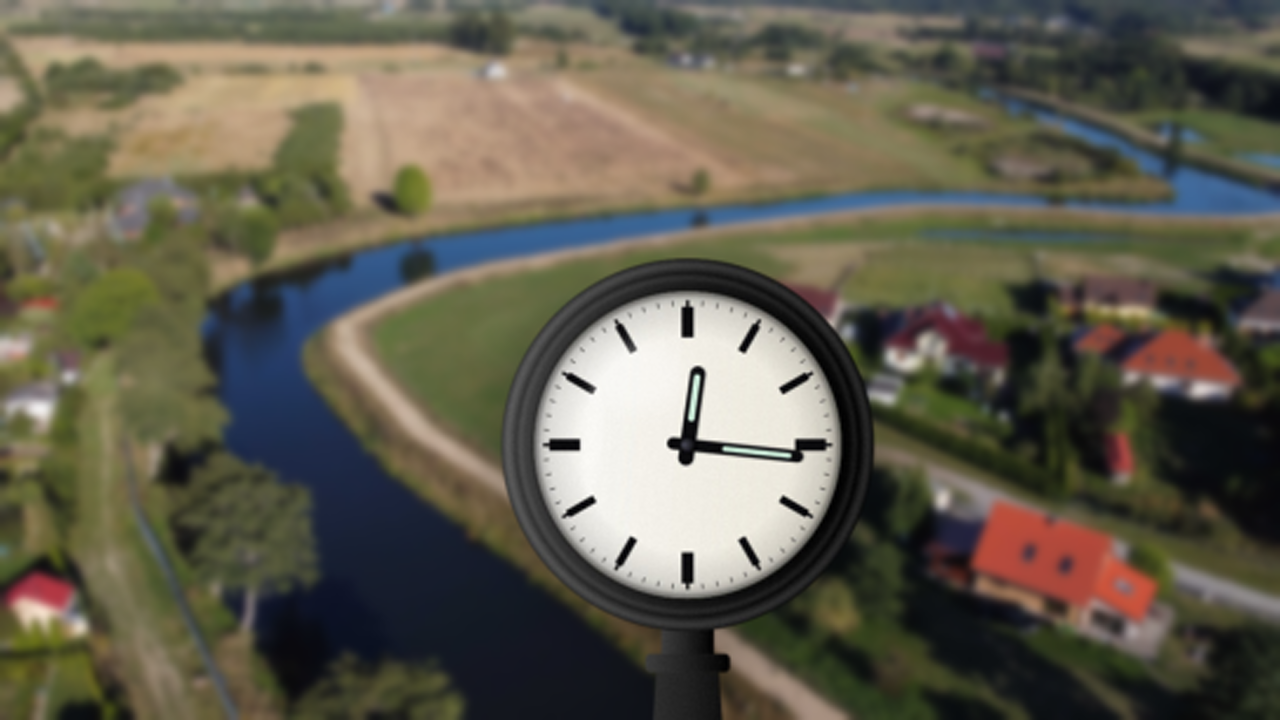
12:16
